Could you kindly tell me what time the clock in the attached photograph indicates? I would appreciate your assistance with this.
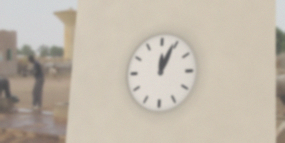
12:04
